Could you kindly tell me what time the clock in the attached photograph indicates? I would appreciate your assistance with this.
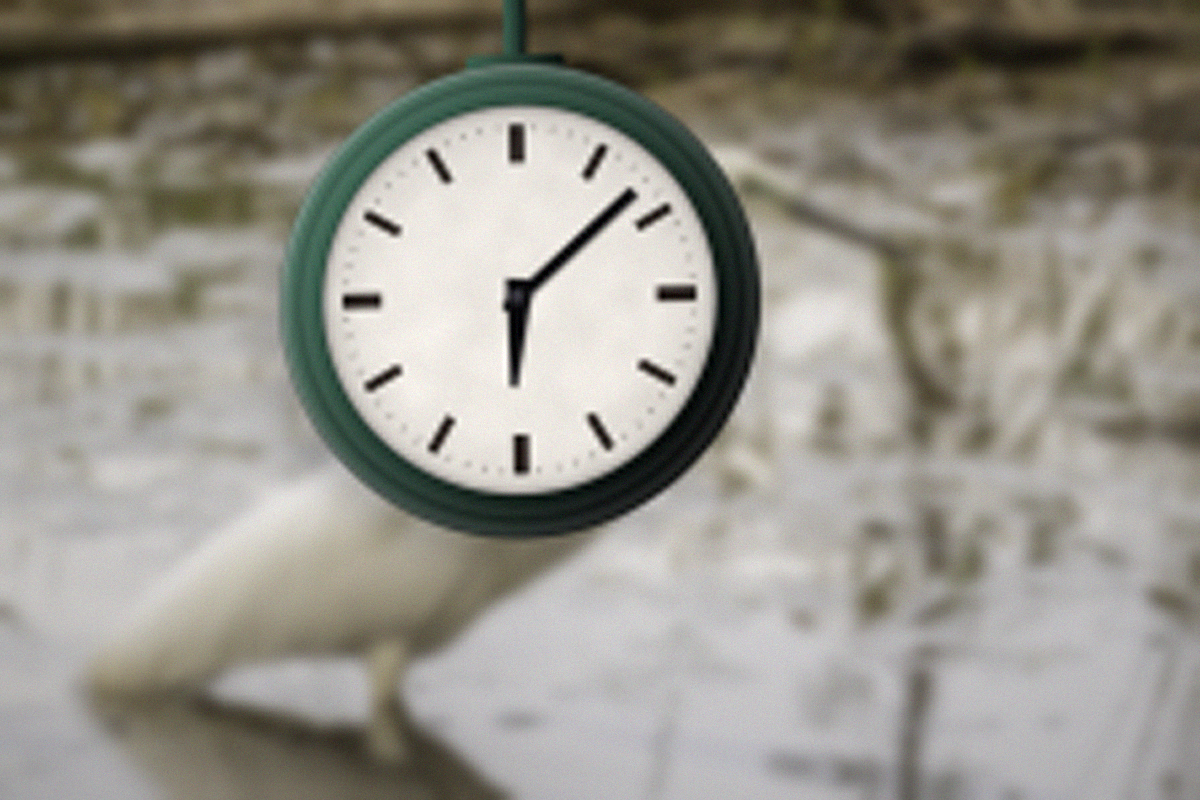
6:08
